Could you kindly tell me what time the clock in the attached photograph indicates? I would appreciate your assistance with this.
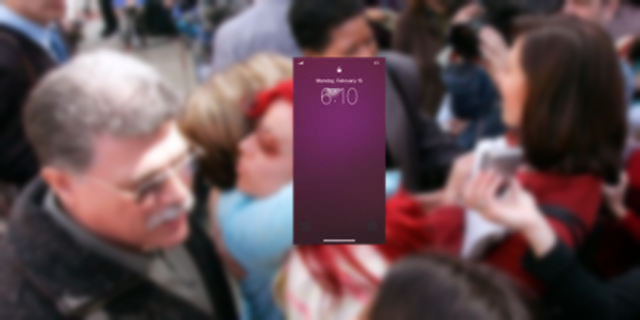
6:10
